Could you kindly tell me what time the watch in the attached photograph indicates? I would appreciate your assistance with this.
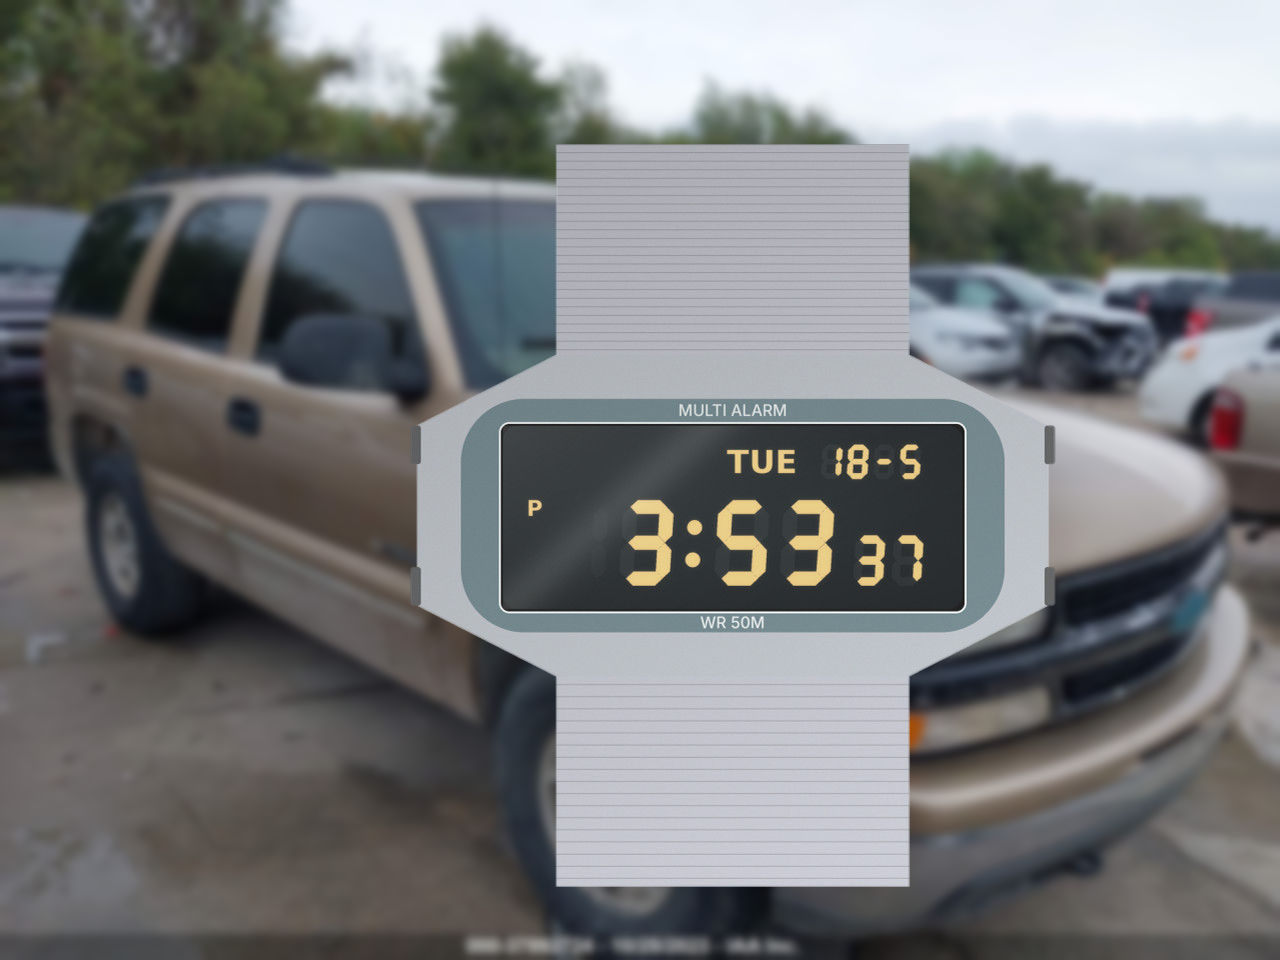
3:53:37
